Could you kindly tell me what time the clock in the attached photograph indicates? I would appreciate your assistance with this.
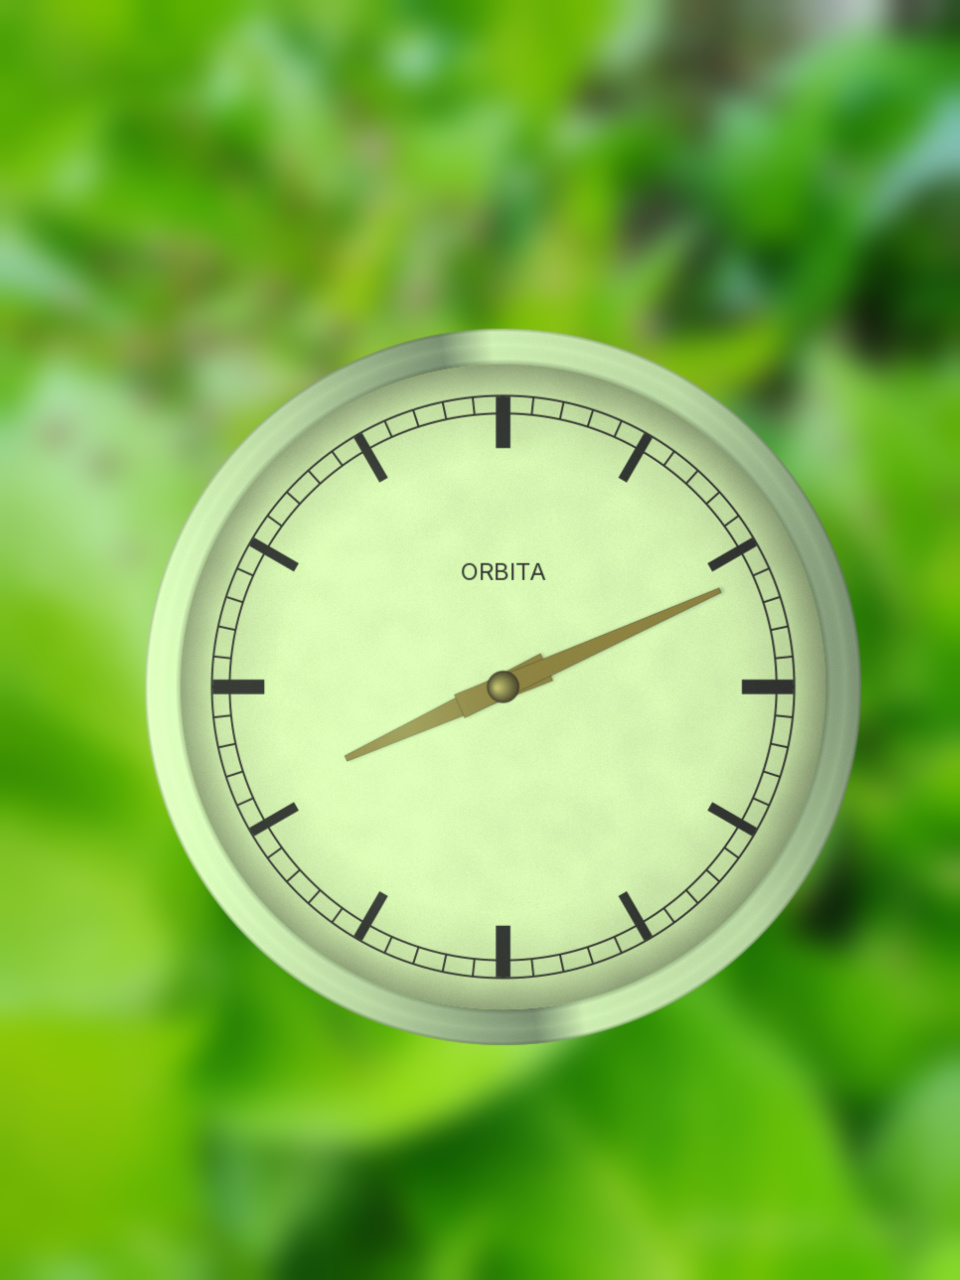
8:11
